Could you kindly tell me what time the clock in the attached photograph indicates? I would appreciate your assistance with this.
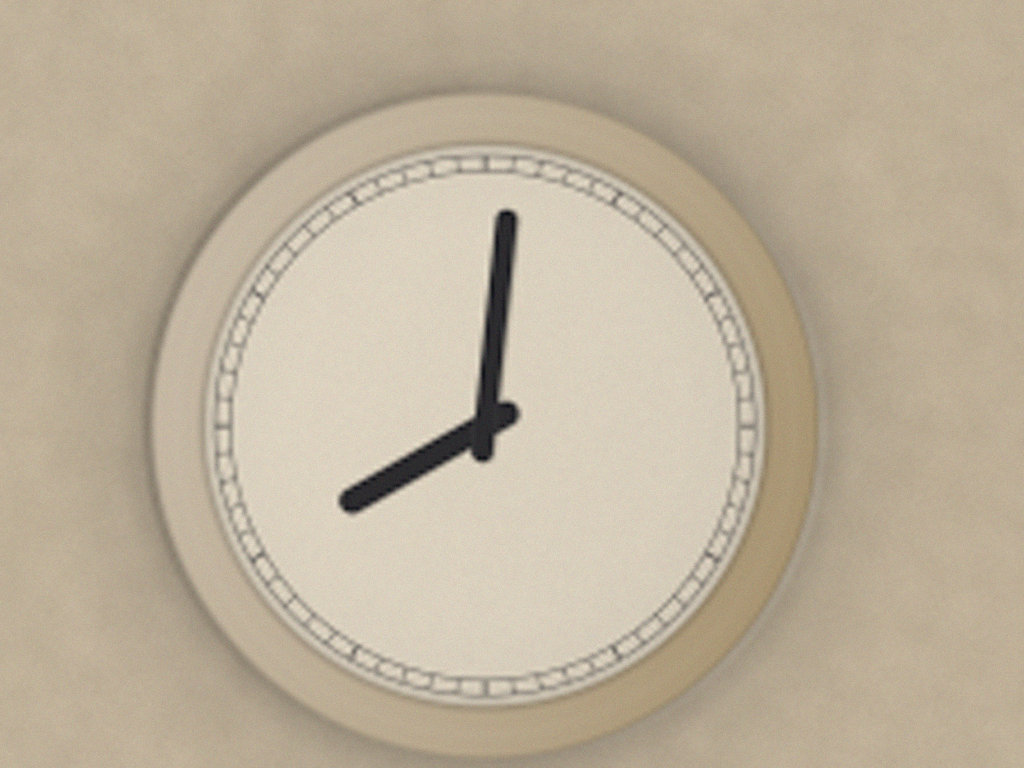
8:01
